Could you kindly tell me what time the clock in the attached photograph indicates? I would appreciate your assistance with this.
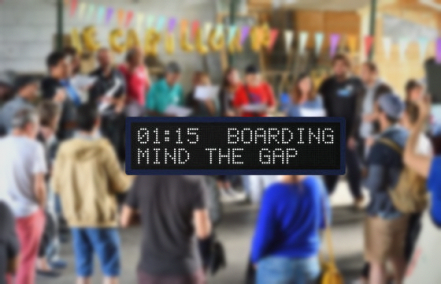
1:15
